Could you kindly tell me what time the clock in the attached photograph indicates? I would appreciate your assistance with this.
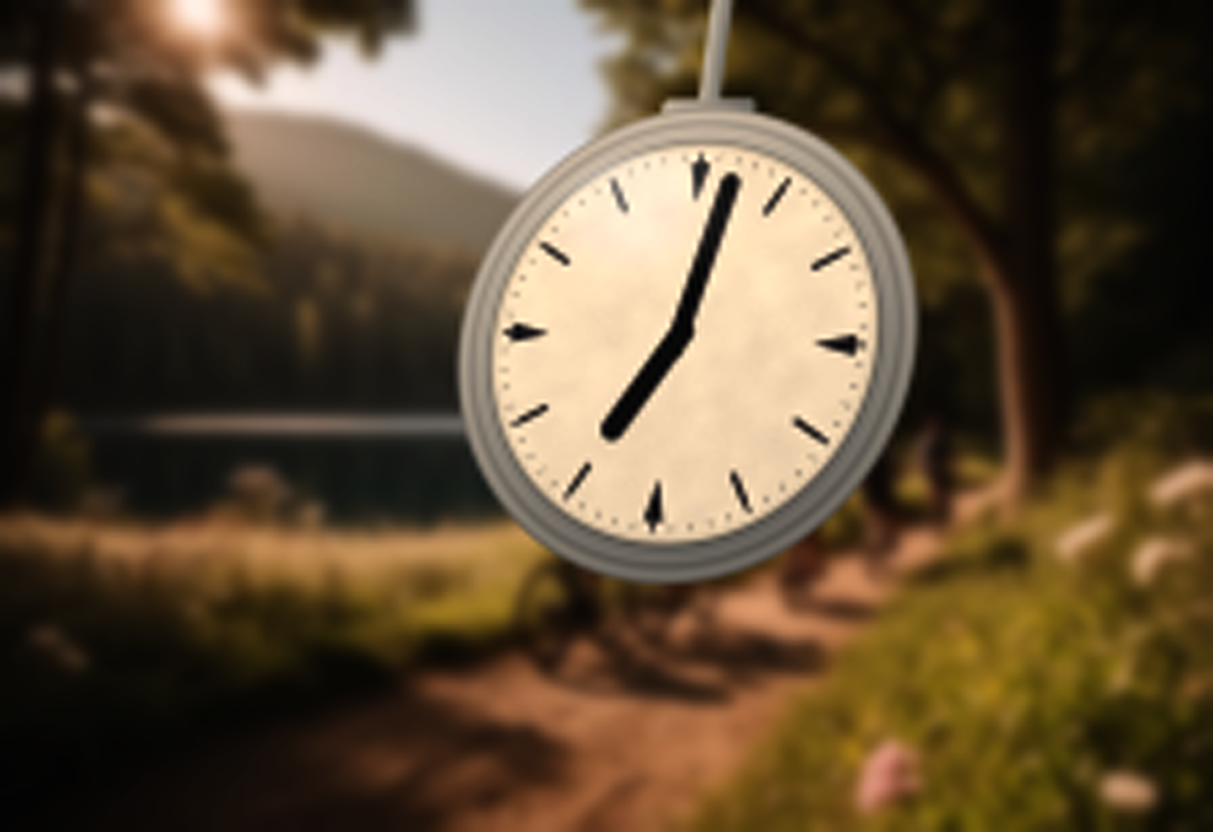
7:02
